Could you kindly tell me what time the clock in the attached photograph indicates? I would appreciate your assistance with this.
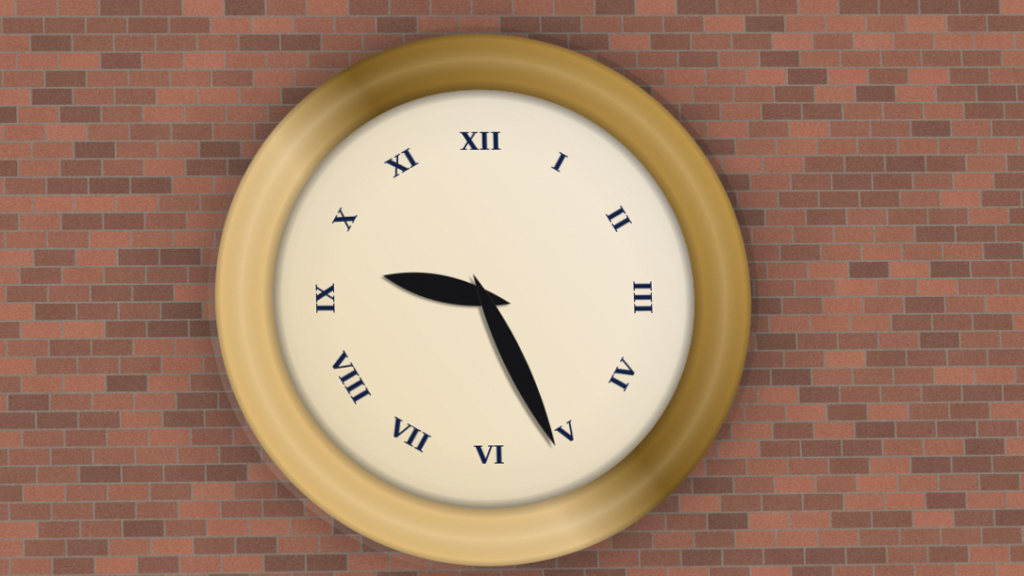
9:26
